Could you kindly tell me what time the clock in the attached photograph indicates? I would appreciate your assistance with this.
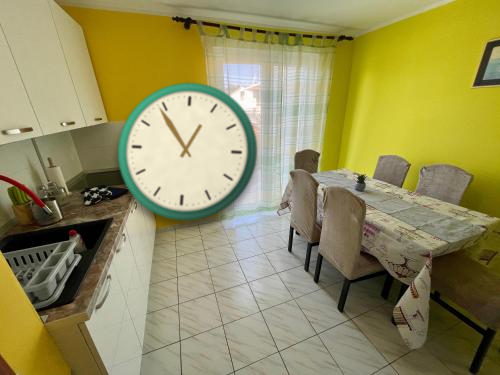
12:54
